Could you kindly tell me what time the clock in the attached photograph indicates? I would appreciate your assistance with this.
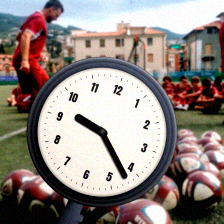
9:22
